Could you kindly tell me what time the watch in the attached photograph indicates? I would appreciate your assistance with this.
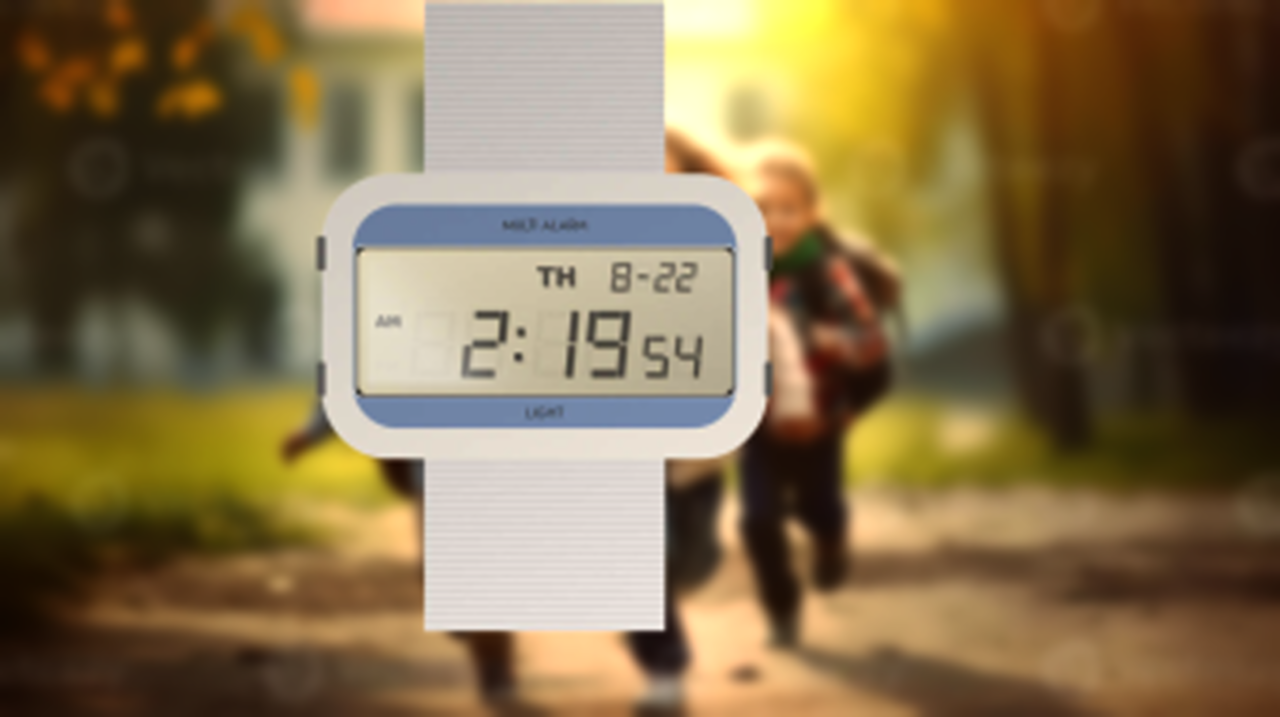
2:19:54
